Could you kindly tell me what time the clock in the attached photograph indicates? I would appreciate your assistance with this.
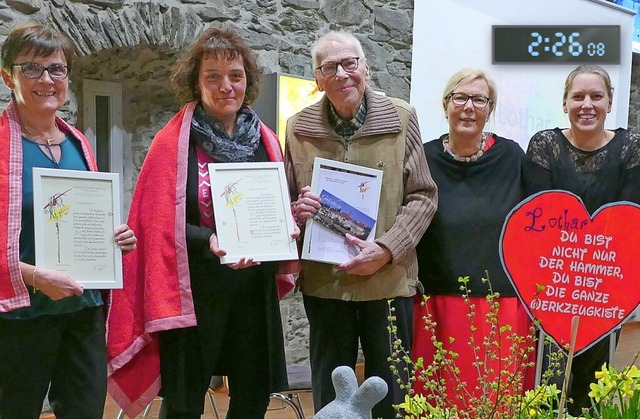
2:26:08
